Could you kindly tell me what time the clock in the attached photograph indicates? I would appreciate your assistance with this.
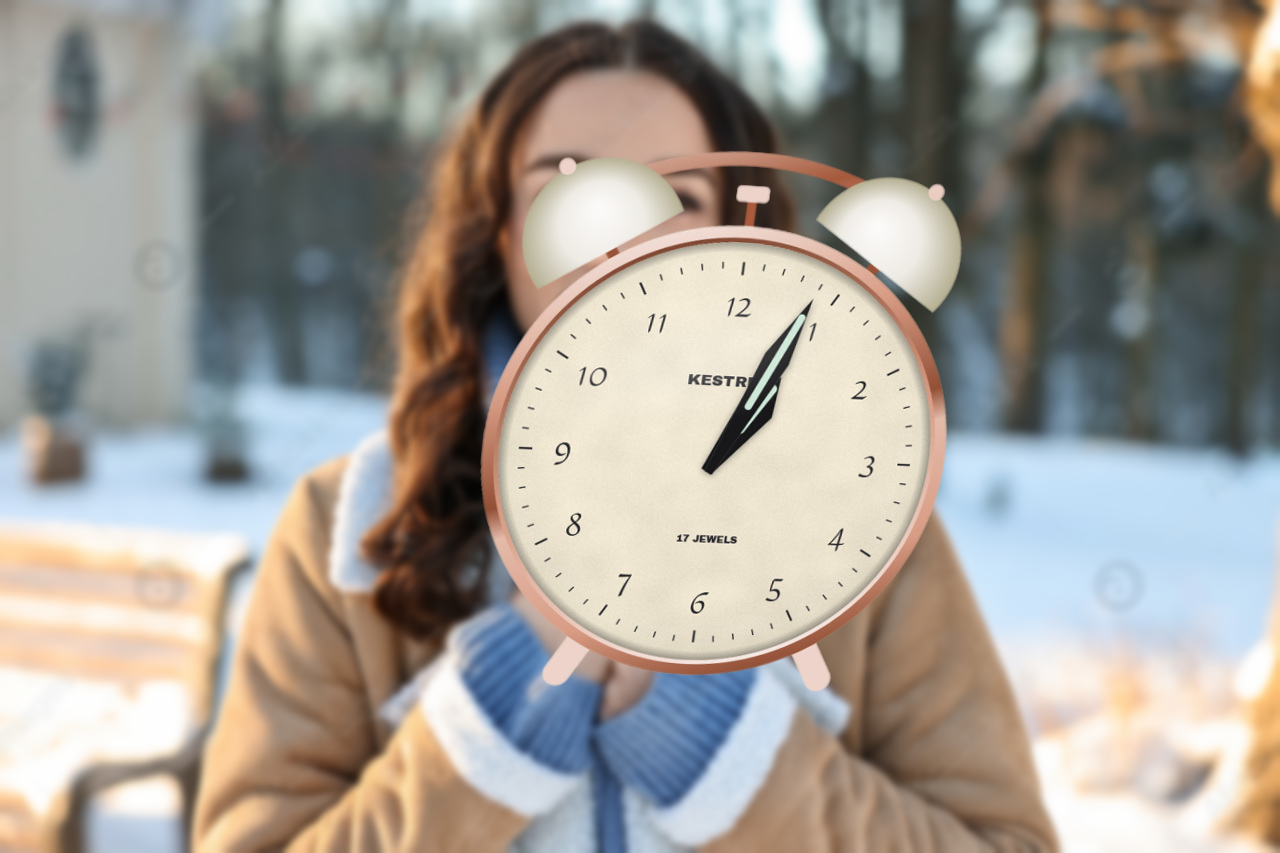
1:04
